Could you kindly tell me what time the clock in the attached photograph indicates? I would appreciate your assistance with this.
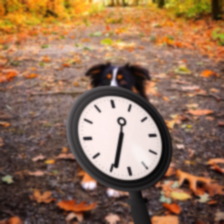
12:34
